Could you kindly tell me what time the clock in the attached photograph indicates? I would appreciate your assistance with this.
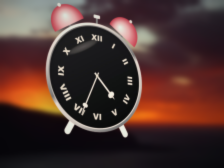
4:34
